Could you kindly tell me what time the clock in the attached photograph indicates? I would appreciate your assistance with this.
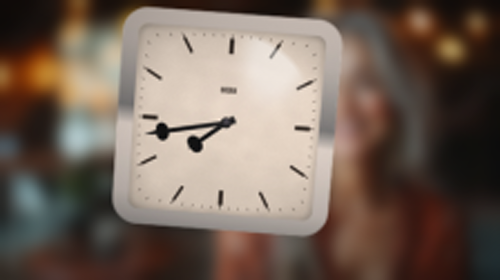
7:43
